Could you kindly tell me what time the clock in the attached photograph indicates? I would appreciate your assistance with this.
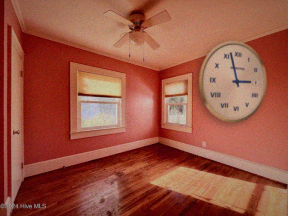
2:57
